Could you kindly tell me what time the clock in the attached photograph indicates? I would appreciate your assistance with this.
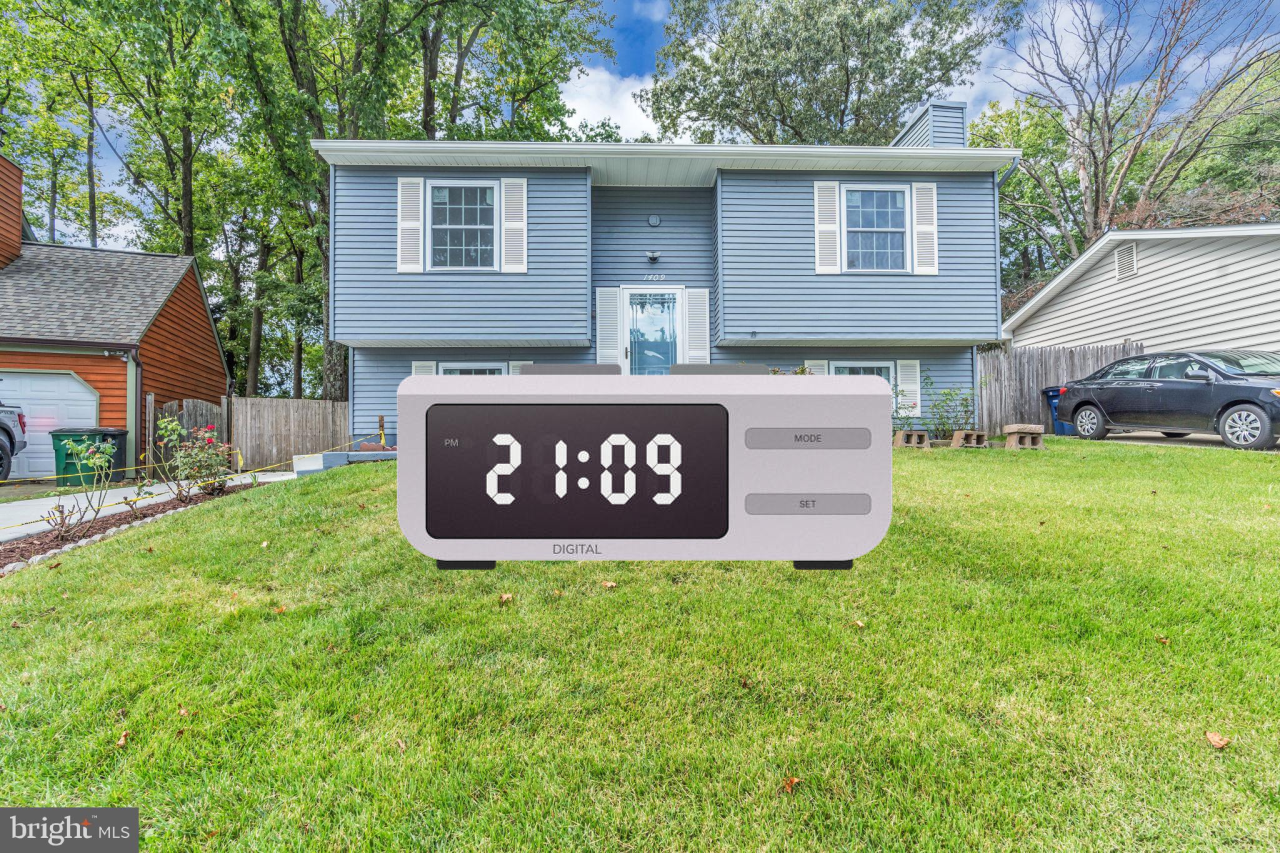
21:09
